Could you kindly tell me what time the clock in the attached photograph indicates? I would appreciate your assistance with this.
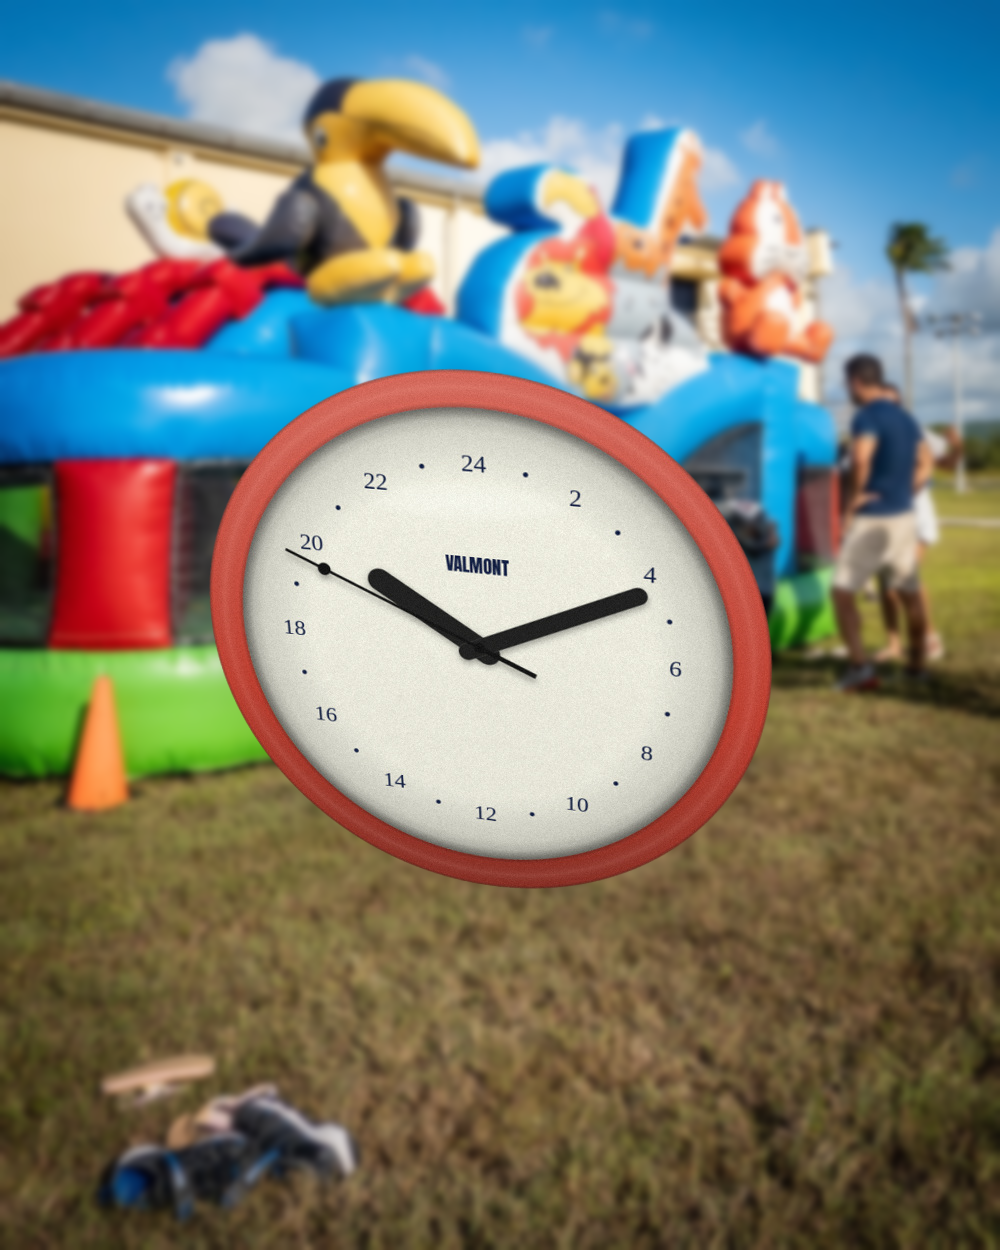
20:10:49
